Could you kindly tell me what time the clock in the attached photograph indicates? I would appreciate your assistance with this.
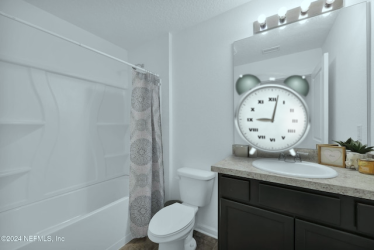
9:02
